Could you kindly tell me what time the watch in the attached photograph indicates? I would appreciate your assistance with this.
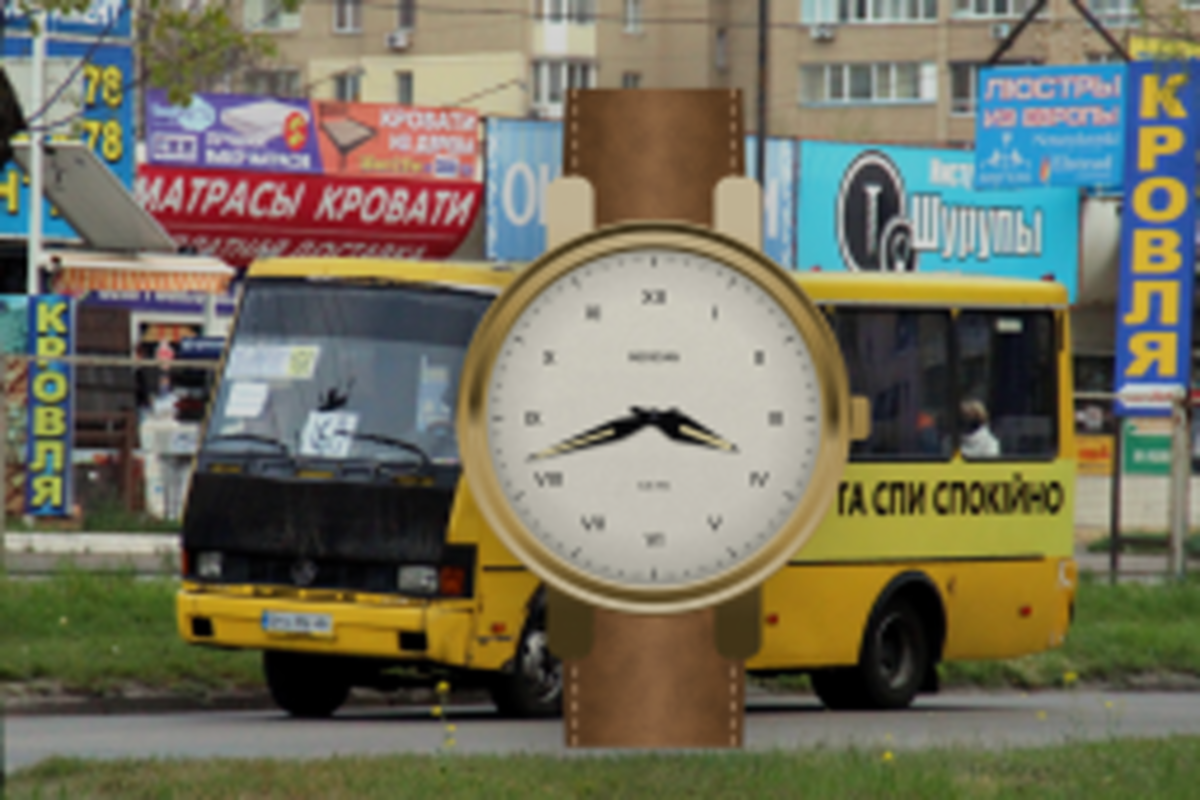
3:42
